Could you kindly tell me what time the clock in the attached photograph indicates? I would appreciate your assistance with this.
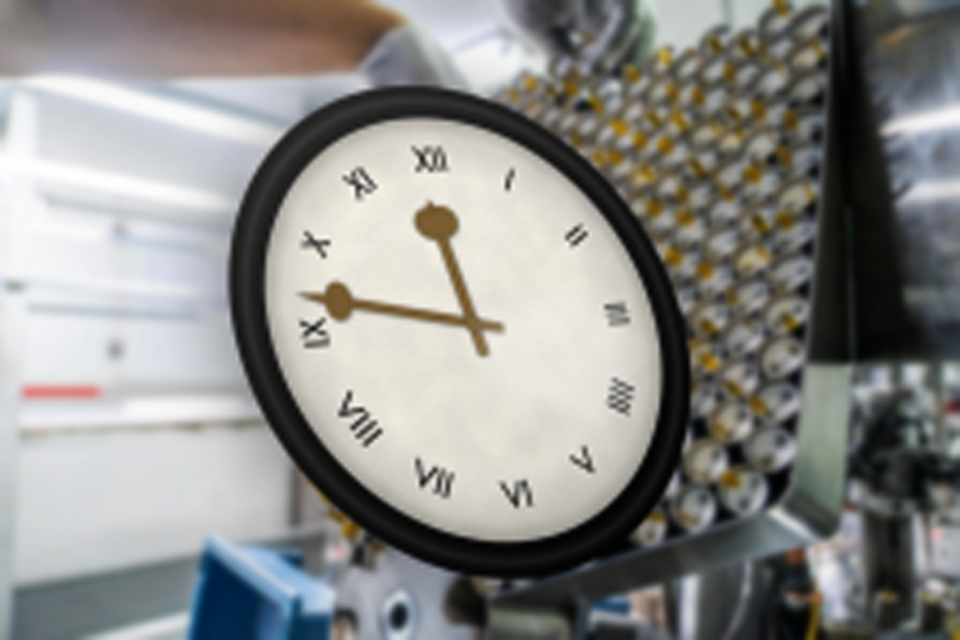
11:47
